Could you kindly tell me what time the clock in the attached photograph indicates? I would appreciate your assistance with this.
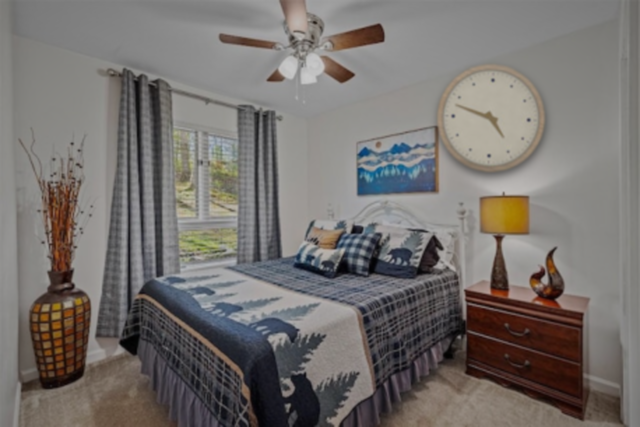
4:48
